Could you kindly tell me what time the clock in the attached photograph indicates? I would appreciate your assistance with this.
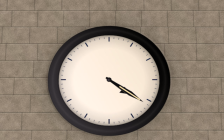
4:21
